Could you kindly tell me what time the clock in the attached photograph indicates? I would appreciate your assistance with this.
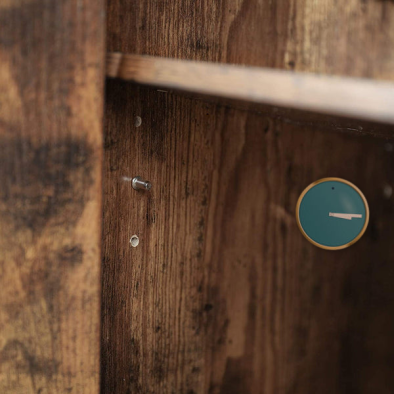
3:15
